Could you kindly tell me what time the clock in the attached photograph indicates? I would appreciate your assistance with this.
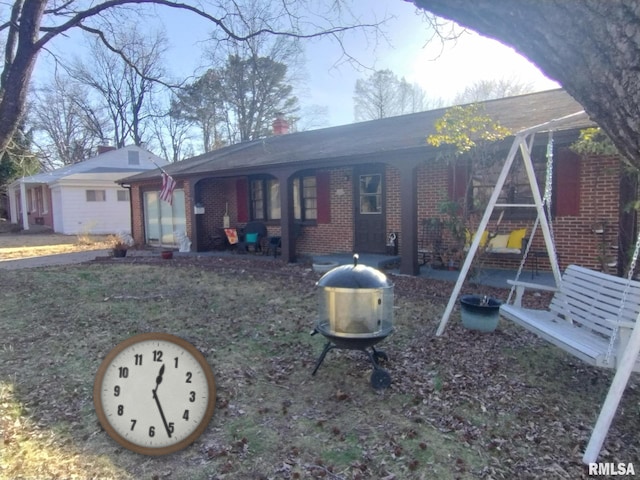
12:26
